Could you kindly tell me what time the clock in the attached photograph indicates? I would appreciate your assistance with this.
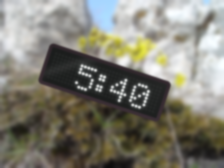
5:40
